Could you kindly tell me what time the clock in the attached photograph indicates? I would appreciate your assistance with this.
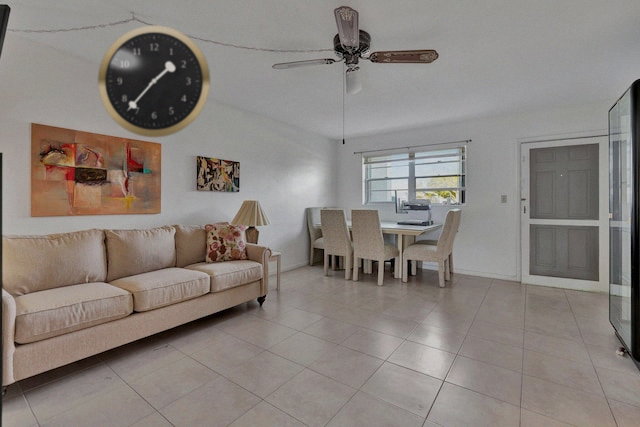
1:37
